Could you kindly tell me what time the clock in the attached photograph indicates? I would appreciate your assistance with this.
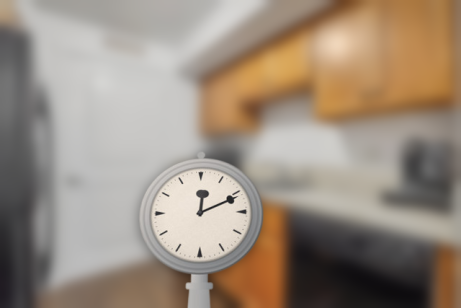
12:11
